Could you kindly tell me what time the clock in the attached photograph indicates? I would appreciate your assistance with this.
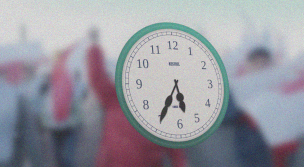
5:35
